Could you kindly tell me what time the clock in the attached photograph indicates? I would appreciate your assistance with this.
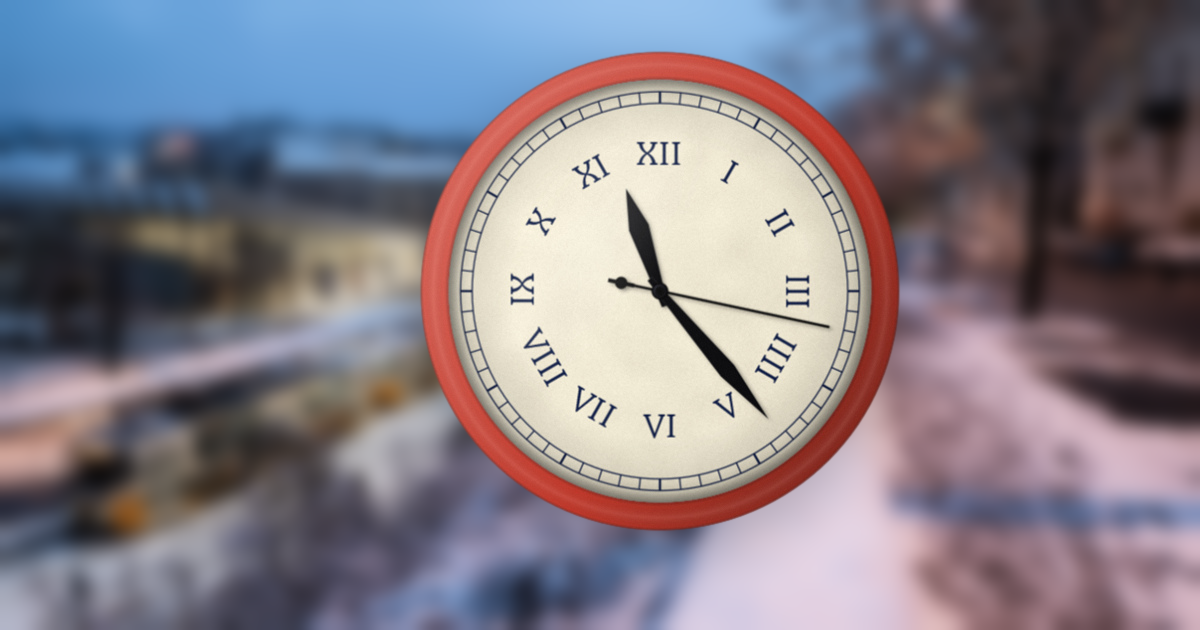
11:23:17
